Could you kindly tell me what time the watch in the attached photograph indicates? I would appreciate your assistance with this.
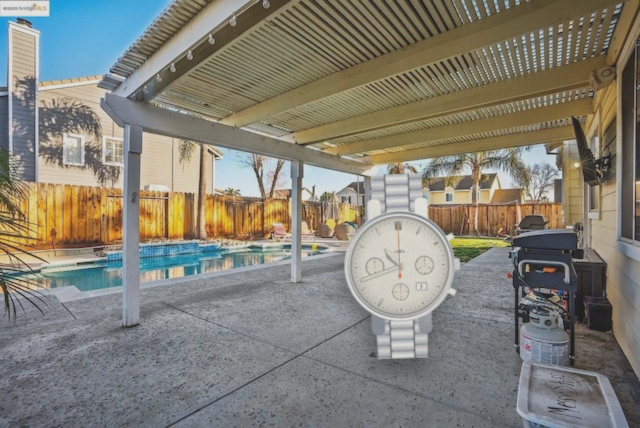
10:42
